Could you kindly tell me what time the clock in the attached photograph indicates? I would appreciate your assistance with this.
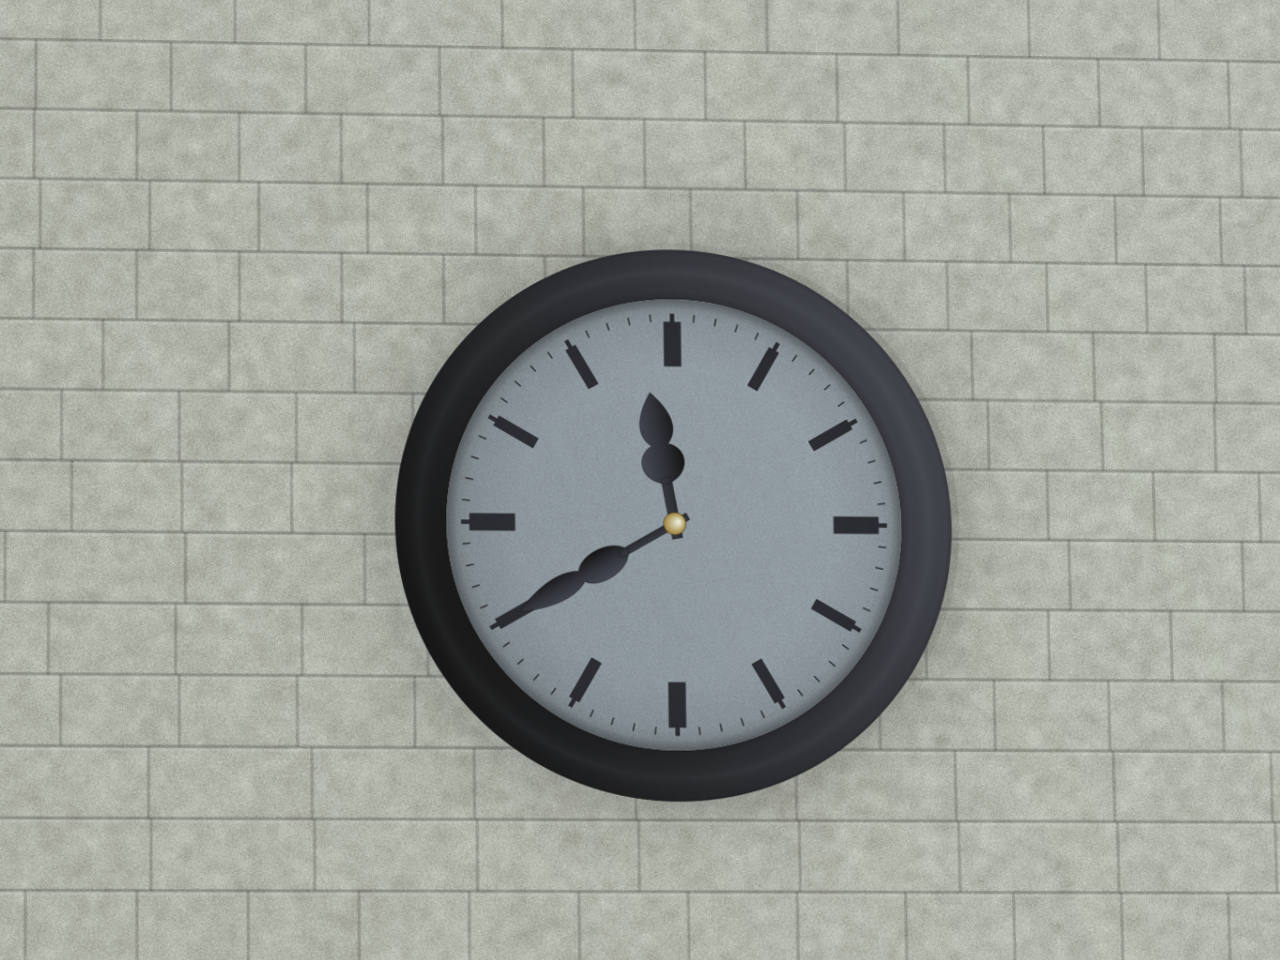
11:40
